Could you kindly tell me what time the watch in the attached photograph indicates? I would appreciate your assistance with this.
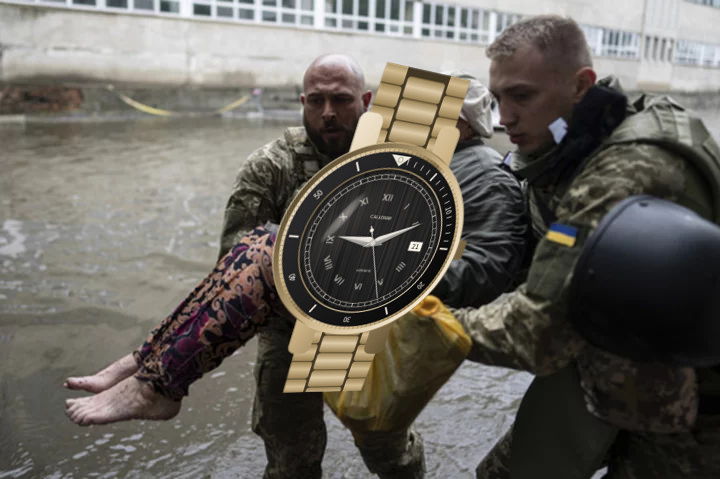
9:10:26
